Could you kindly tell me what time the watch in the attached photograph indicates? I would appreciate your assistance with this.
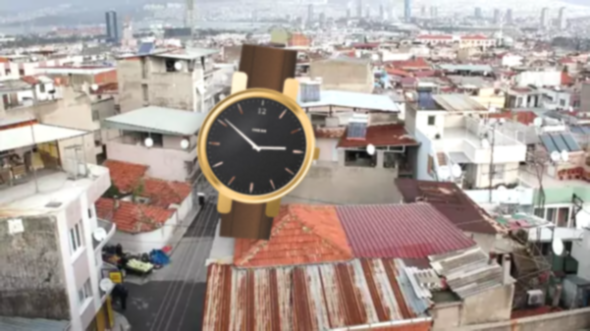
2:51
